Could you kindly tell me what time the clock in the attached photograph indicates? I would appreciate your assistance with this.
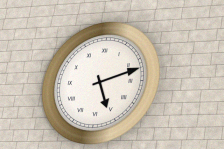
5:12
